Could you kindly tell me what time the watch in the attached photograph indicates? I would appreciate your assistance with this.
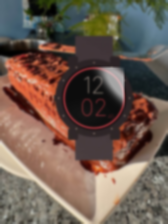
12:02
